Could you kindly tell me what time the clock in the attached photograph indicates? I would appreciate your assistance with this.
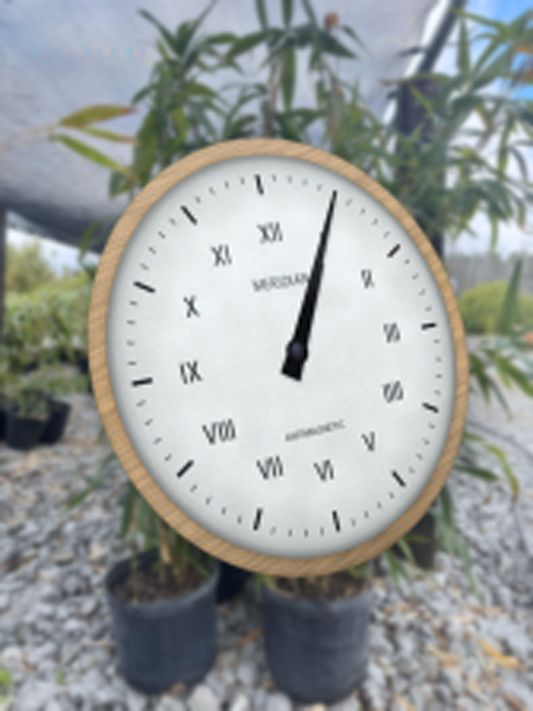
1:05
